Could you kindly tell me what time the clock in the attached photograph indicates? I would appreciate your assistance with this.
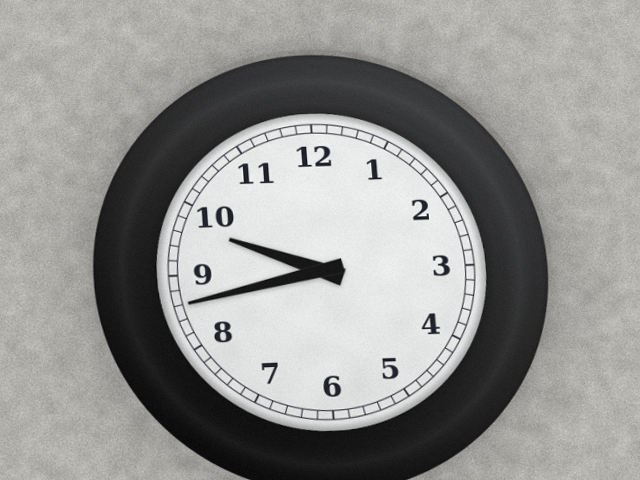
9:43
